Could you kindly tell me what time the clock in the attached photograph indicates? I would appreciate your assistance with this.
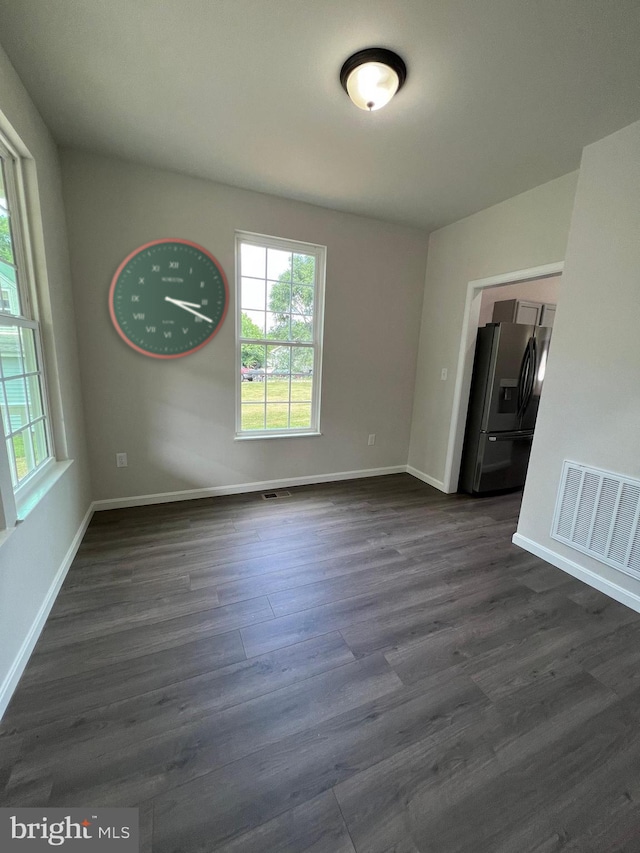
3:19
